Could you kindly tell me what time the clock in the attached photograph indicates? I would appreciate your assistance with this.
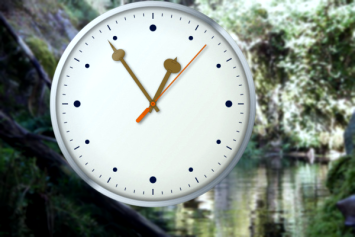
12:54:07
